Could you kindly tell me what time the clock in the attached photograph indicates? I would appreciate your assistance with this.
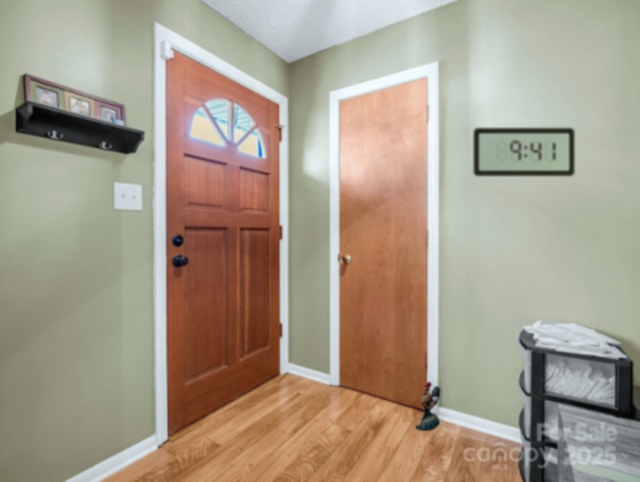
9:41
